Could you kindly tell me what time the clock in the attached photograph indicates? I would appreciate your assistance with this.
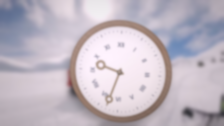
9:33
